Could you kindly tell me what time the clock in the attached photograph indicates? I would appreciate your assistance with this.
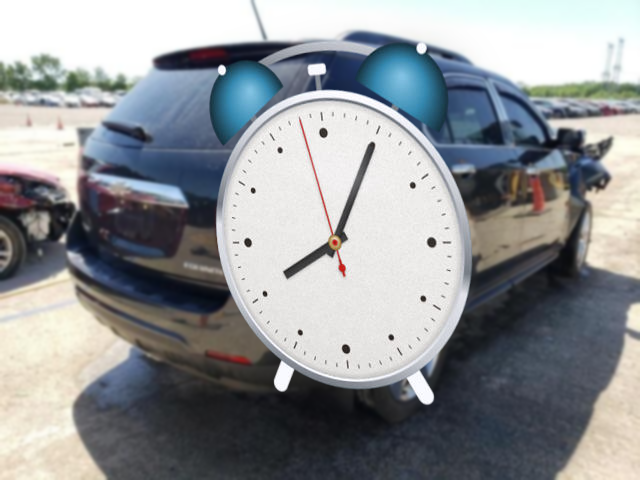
8:04:58
